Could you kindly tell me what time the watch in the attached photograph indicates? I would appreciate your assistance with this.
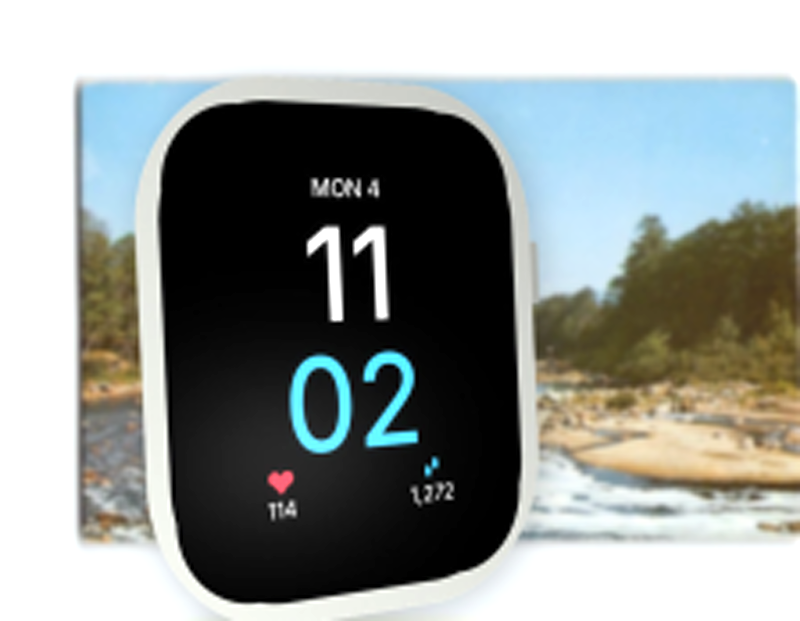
11:02
